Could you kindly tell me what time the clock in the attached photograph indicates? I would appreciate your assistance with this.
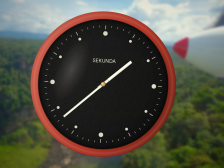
1:38
